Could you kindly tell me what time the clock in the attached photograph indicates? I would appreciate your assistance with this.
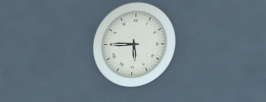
5:45
